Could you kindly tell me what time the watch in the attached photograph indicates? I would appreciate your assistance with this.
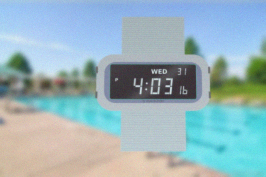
4:03
